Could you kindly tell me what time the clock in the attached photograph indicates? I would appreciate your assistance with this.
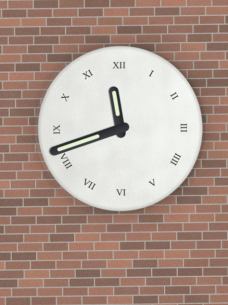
11:42
